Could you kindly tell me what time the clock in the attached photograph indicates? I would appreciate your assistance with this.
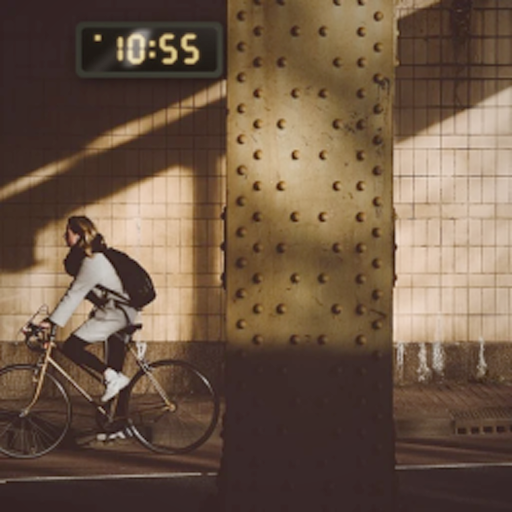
10:55
